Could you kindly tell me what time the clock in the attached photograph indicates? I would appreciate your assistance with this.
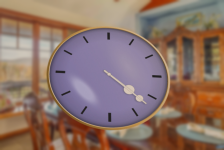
4:22
